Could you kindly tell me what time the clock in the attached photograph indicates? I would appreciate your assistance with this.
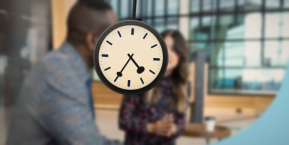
4:35
